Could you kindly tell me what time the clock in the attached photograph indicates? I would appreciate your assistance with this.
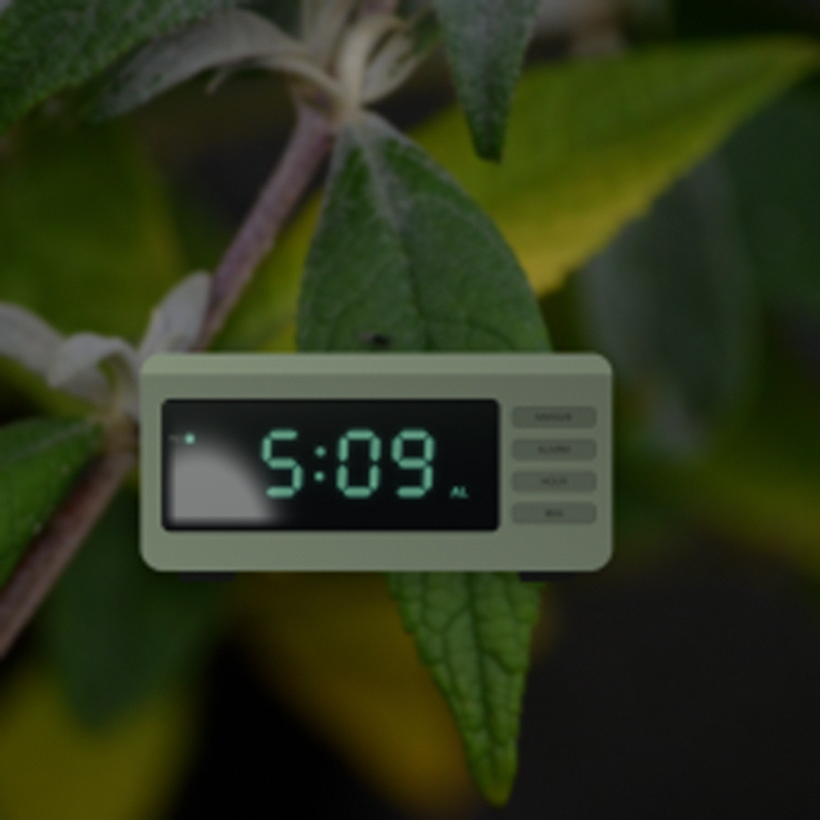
5:09
